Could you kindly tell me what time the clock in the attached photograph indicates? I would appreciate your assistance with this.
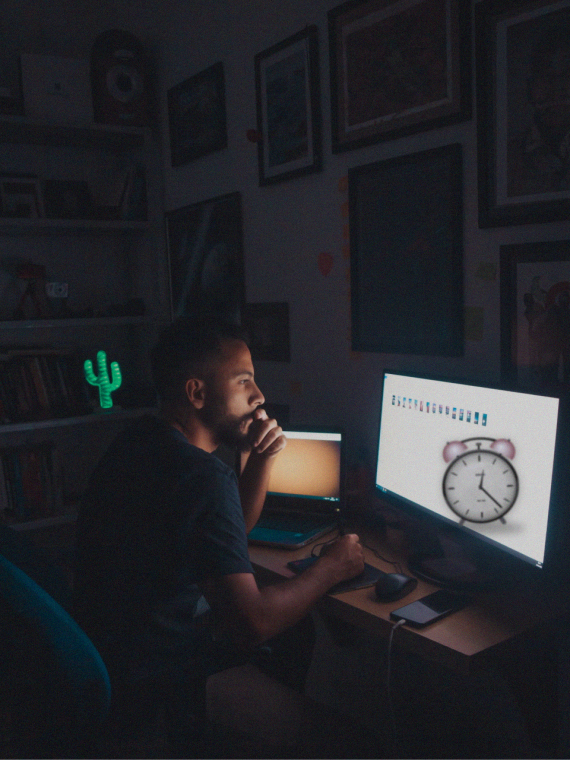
12:23
